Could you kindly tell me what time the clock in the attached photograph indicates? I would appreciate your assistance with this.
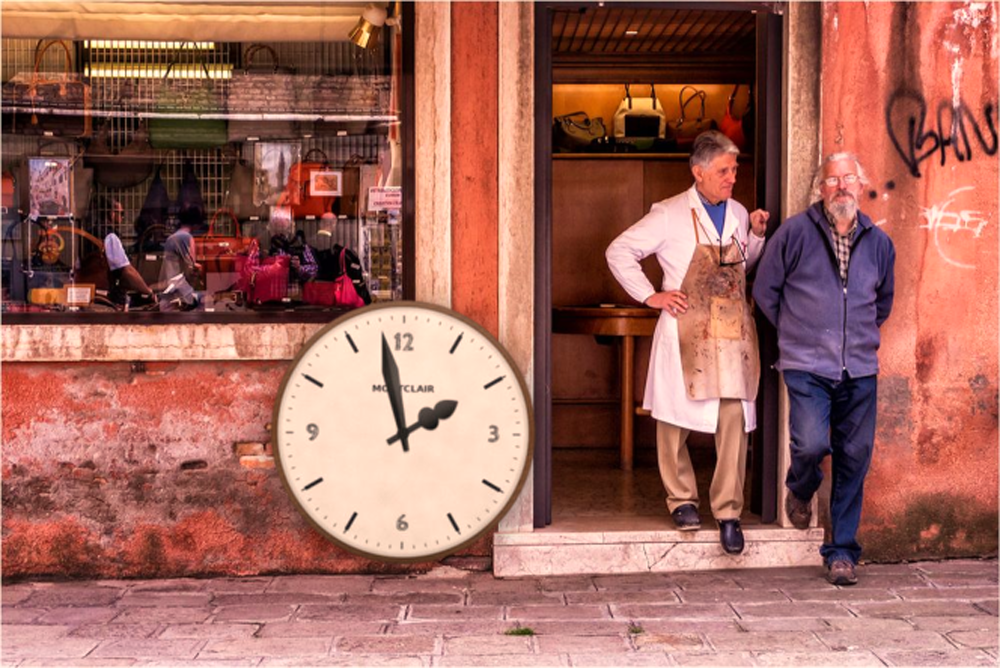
1:58
